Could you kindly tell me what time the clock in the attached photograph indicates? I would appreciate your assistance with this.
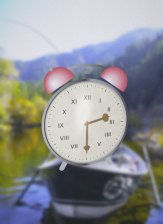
2:30
